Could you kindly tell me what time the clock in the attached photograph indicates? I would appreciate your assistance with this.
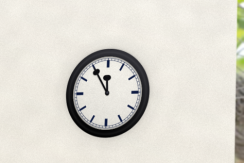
11:55
